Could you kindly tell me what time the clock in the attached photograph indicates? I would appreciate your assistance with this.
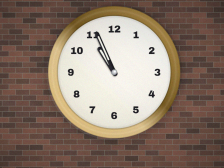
10:56
